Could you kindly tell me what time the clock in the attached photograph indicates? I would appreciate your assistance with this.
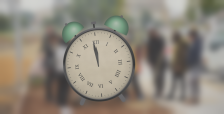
11:59
